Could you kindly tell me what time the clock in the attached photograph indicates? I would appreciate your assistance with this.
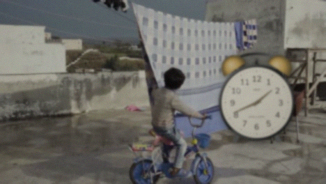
1:41
